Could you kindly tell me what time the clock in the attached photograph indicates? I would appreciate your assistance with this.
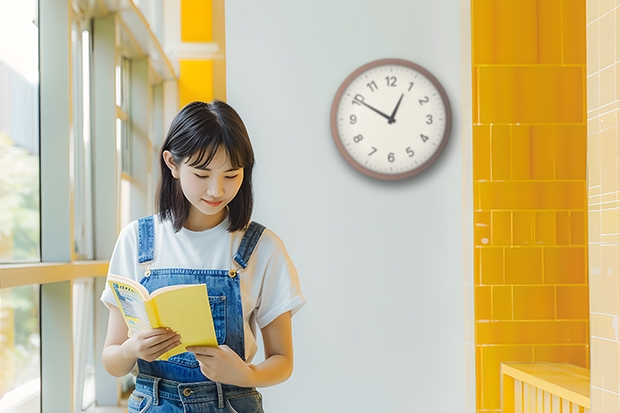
12:50
